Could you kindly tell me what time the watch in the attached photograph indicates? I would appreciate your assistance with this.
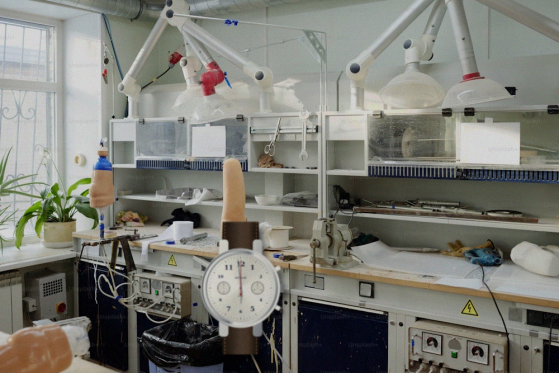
5:59
